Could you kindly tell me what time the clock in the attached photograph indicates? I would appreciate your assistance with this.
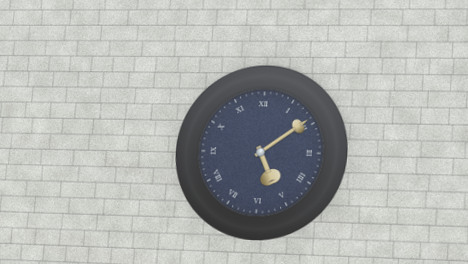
5:09
